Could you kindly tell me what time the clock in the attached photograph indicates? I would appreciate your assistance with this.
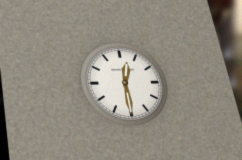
12:30
